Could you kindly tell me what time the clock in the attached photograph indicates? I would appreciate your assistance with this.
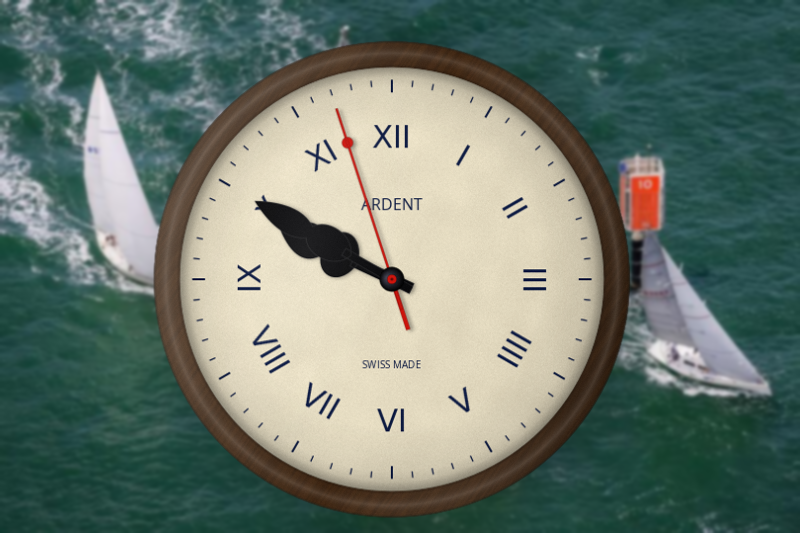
9:49:57
